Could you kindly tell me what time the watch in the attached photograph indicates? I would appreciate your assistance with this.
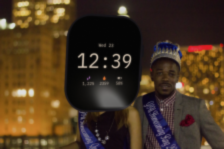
12:39
